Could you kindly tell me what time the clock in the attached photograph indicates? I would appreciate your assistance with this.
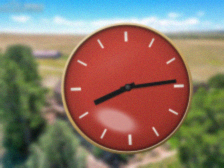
8:14
